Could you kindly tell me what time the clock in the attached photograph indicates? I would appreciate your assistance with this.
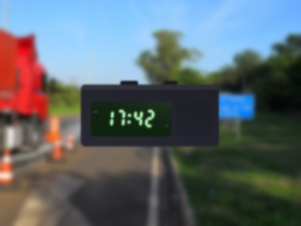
17:42
